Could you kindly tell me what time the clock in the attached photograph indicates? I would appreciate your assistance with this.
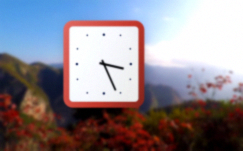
3:26
